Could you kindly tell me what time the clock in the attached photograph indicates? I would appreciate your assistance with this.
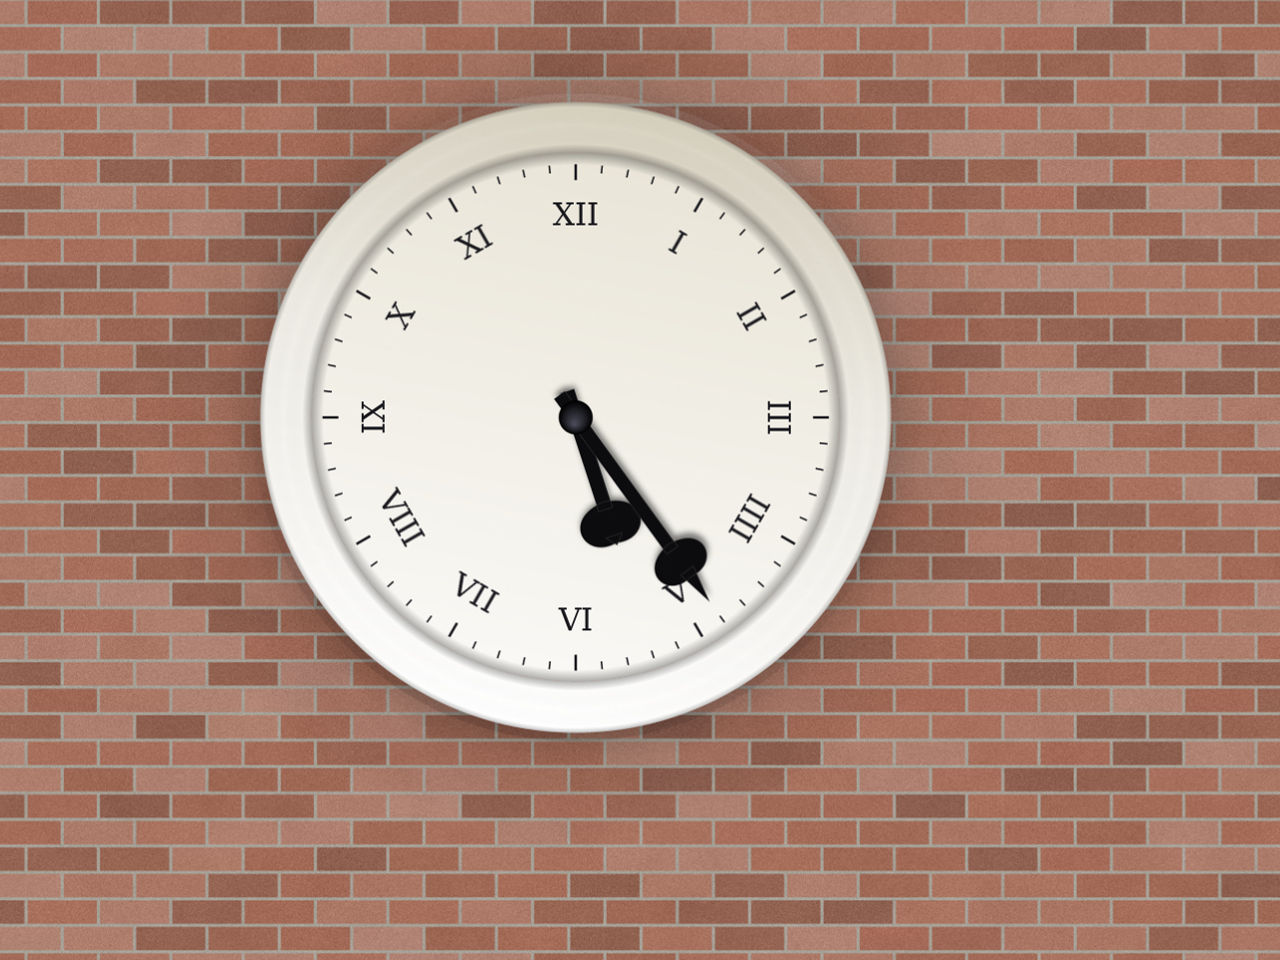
5:24
